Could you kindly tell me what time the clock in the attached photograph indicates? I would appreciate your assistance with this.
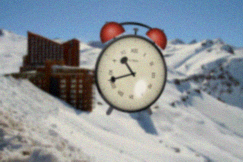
10:42
